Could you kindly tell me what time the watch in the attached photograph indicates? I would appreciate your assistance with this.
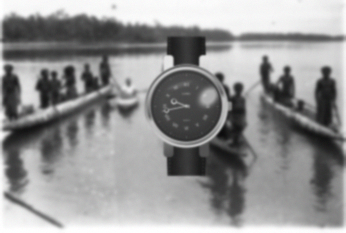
9:43
